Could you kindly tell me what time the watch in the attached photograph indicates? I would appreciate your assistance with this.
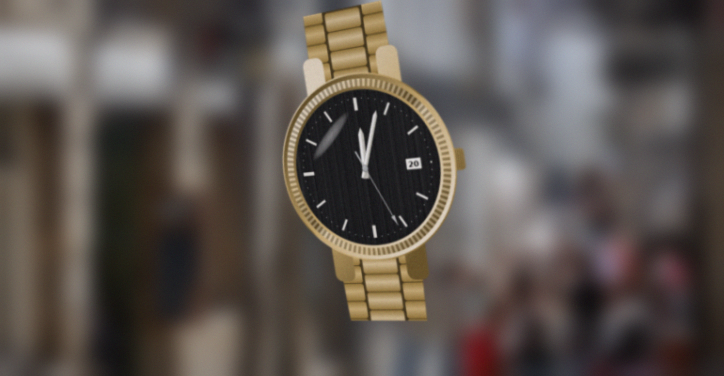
12:03:26
